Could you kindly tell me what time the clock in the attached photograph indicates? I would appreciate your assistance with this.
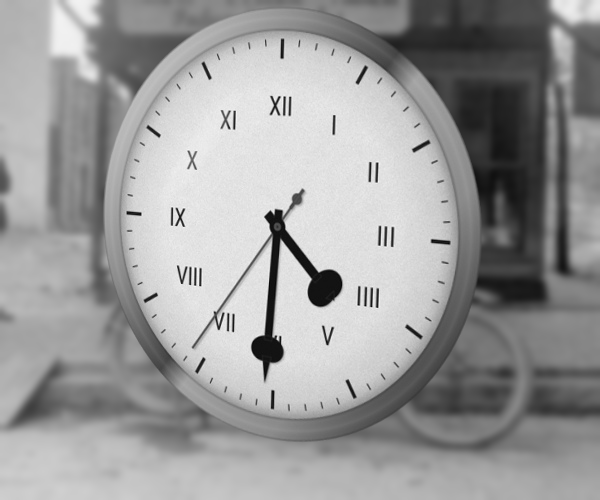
4:30:36
